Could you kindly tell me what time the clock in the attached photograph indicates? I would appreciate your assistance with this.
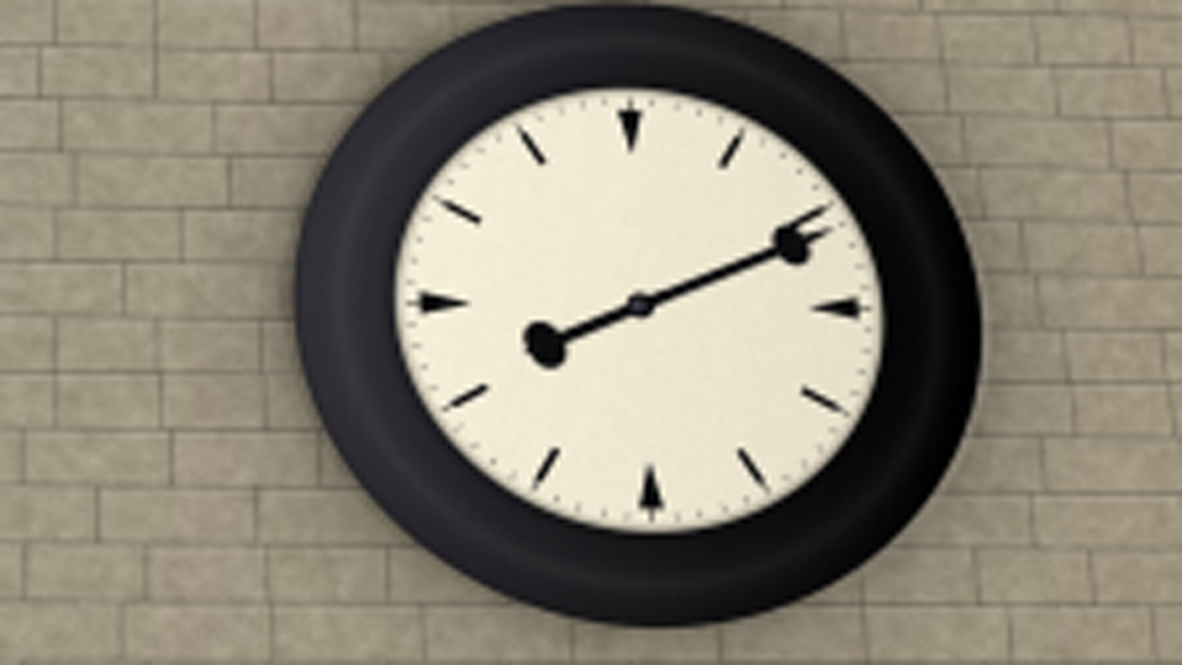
8:11
